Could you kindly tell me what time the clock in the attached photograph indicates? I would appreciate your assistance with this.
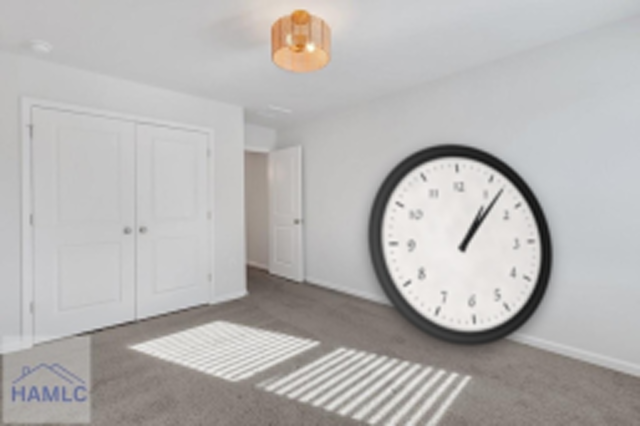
1:07
